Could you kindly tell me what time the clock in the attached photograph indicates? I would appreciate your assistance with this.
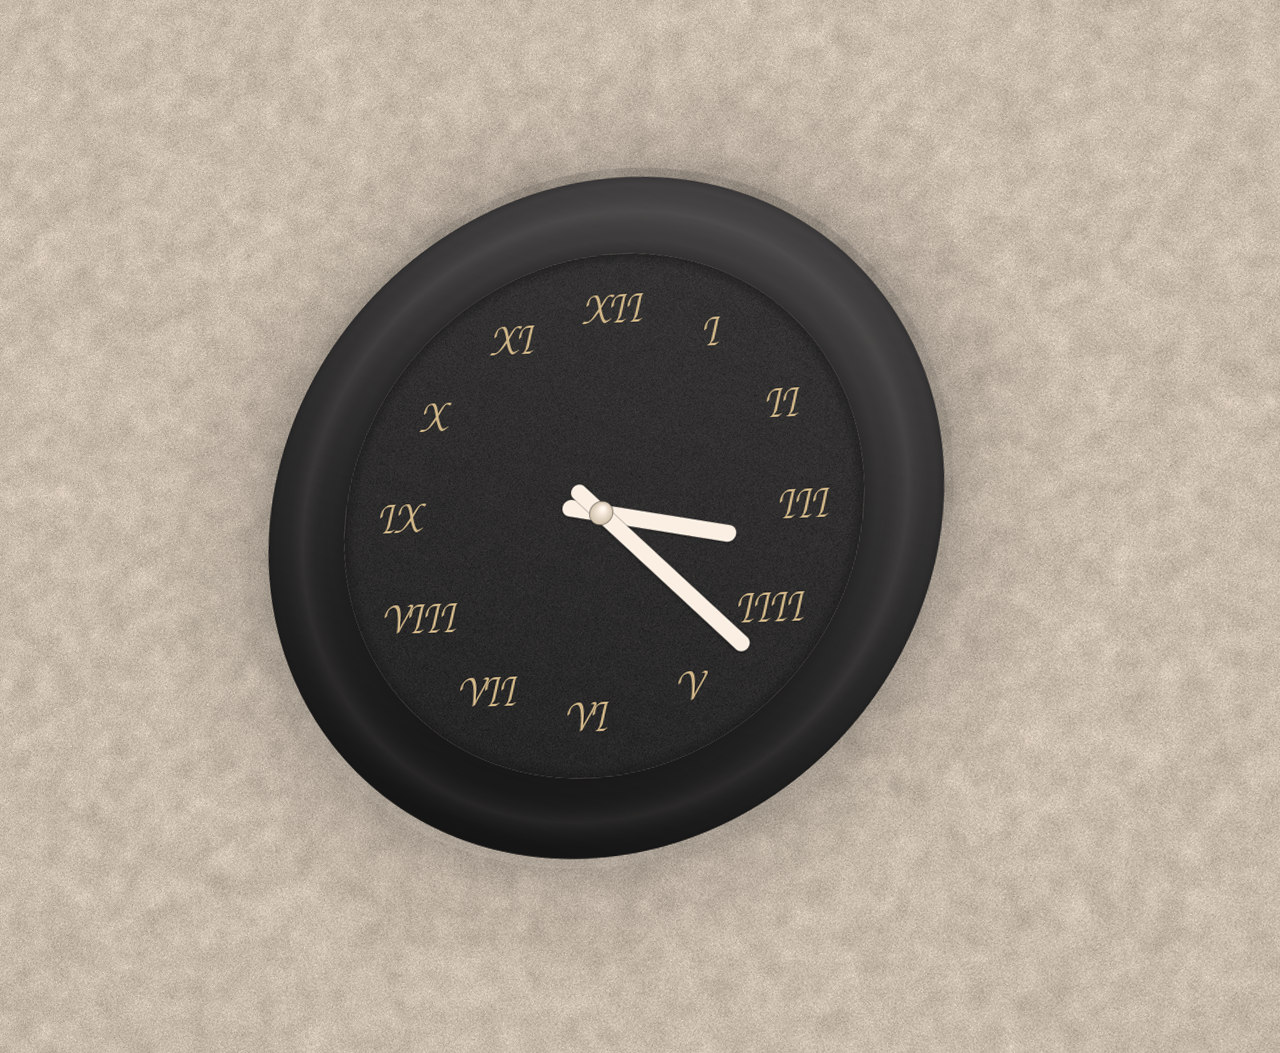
3:22
